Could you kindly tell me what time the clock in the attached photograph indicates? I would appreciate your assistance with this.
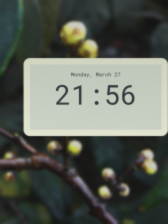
21:56
